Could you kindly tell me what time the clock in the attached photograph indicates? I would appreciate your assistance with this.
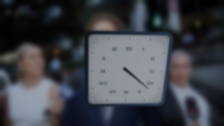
4:22
